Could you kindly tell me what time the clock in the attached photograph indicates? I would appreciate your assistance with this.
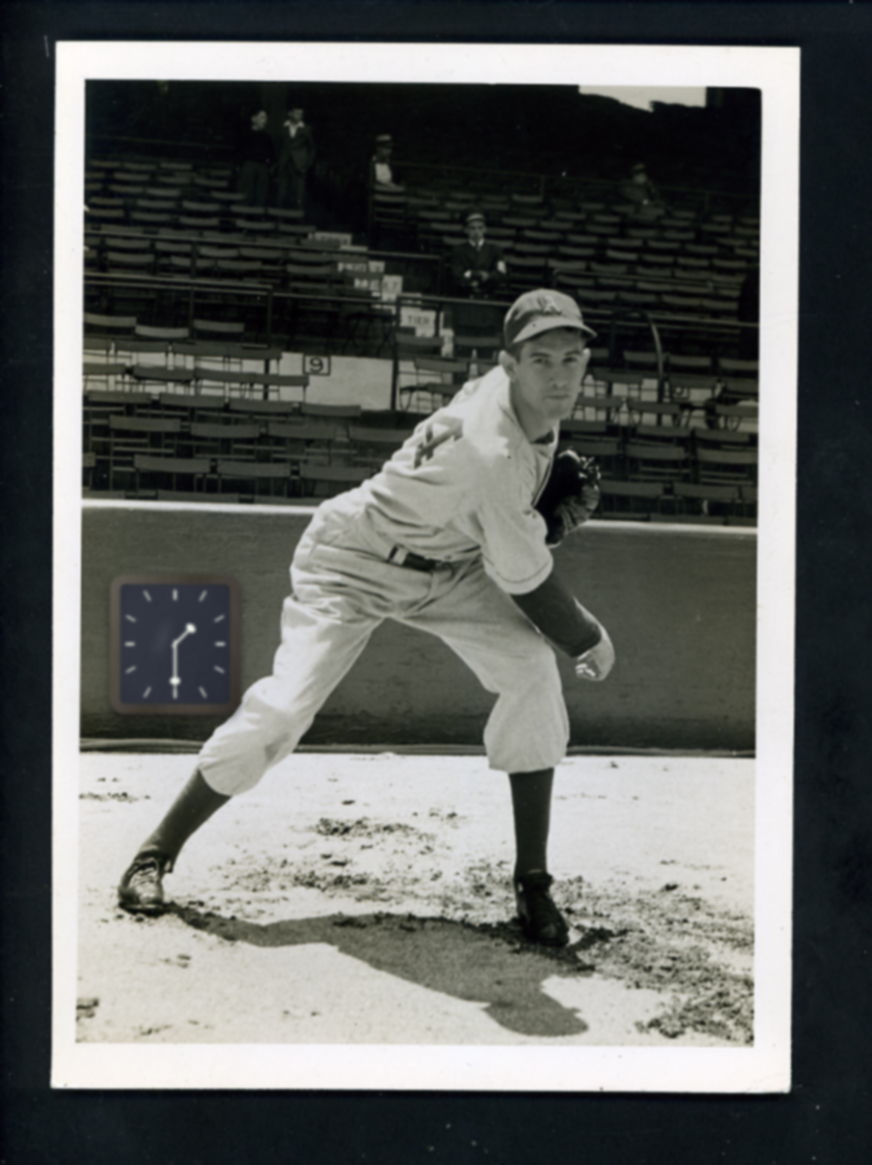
1:30
